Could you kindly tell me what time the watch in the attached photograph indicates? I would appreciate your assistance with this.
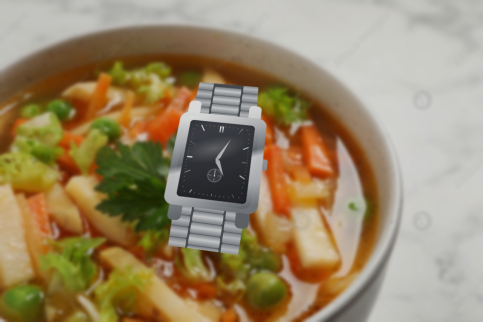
5:04
